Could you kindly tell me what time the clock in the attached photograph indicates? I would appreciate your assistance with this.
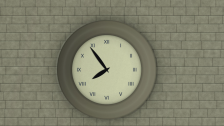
7:54
